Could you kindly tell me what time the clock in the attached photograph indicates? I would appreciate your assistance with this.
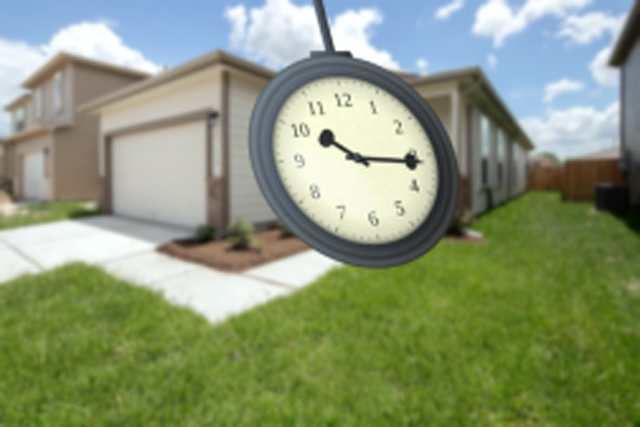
10:16
